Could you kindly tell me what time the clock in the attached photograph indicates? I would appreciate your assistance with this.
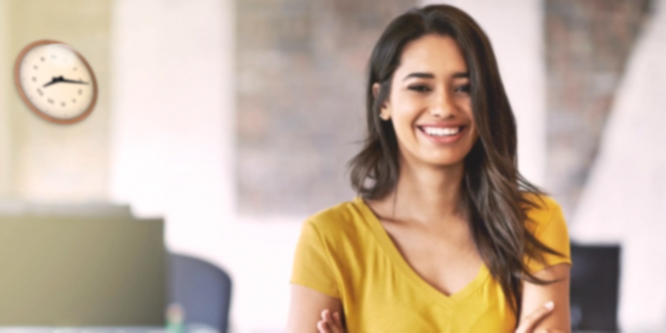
8:16
